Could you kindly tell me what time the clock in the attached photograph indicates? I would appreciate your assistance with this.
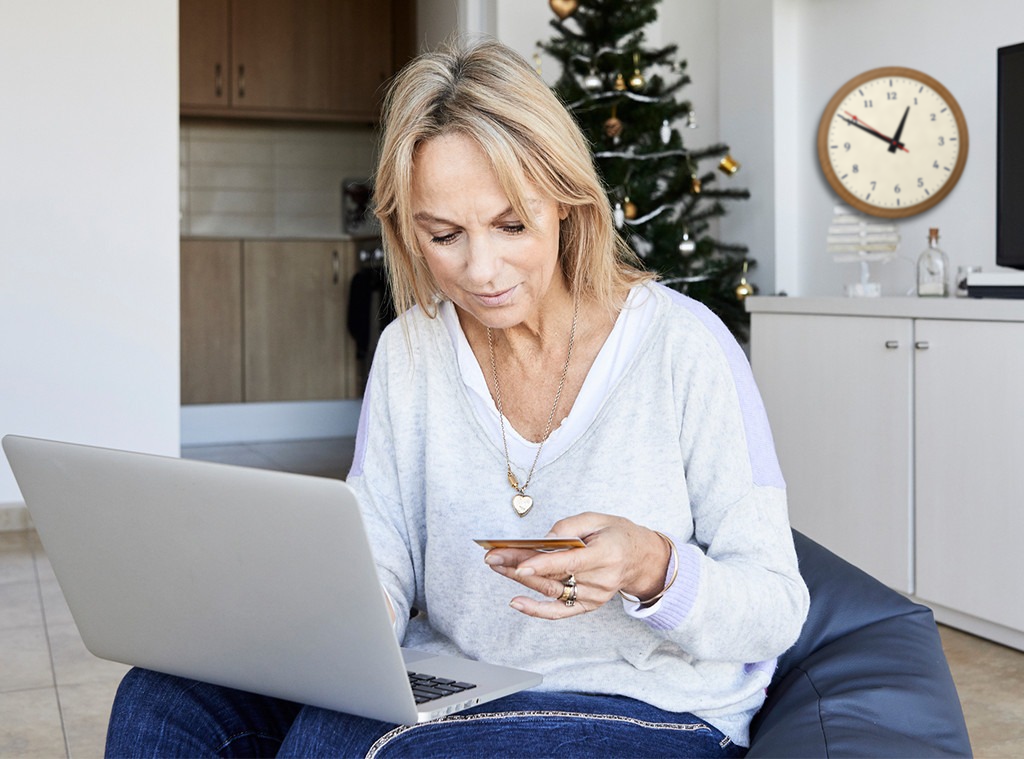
12:49:51
